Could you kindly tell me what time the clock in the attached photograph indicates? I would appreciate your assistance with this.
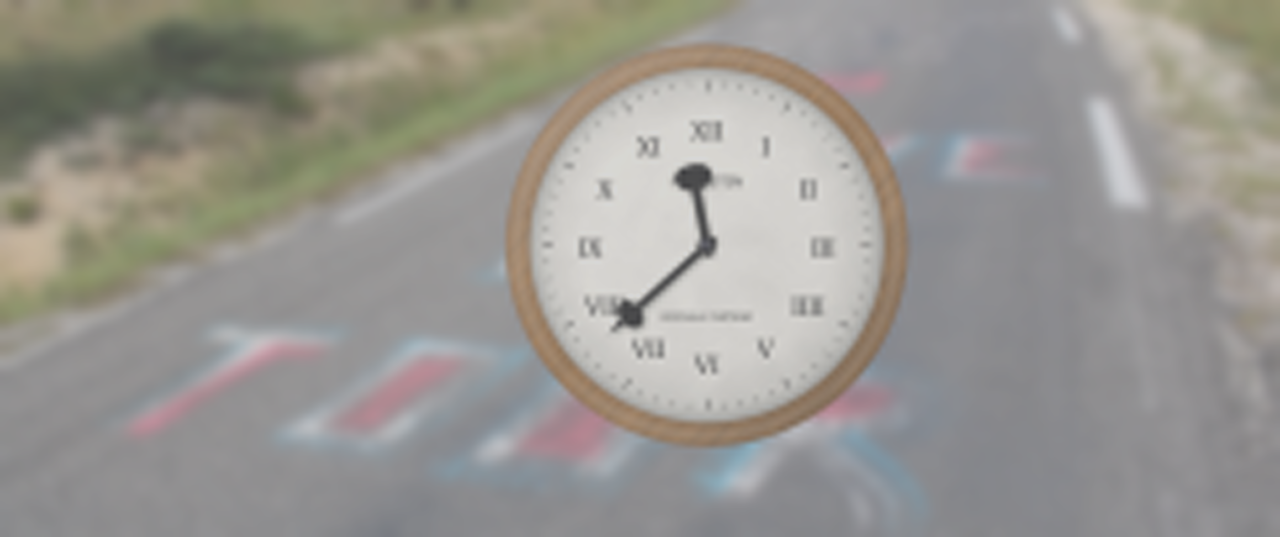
11:38
